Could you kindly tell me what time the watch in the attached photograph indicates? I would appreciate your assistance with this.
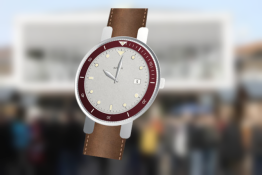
10:01
